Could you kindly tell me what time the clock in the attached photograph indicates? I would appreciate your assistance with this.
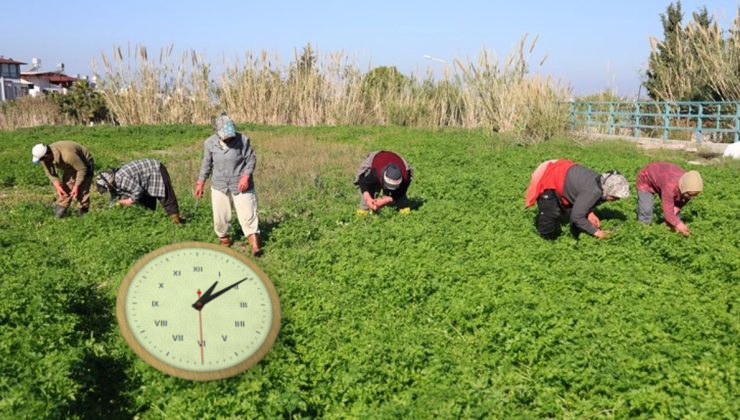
1:09:30
